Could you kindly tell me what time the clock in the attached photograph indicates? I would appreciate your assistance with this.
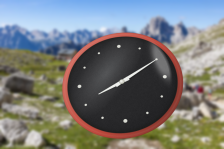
8:10
